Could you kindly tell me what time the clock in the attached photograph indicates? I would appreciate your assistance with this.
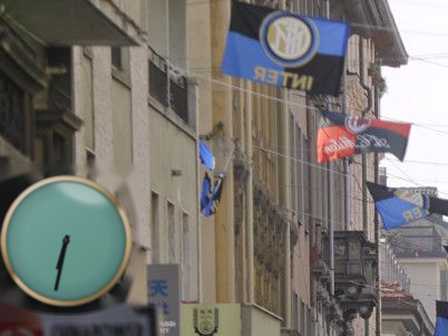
6:32
